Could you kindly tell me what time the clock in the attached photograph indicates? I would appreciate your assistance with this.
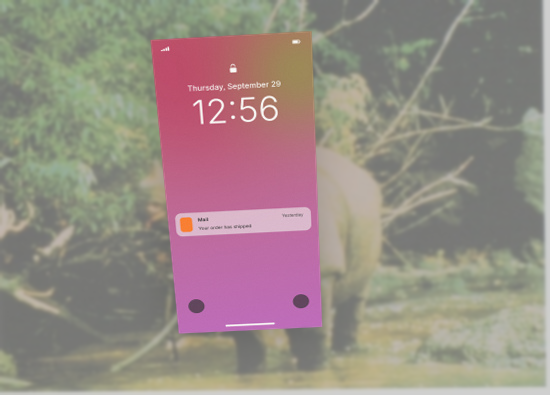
12:56
